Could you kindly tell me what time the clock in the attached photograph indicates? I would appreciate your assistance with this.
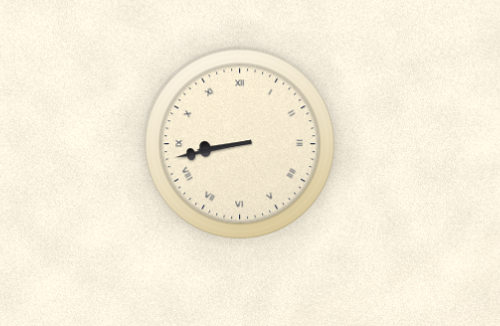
8:43
